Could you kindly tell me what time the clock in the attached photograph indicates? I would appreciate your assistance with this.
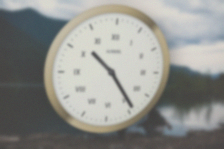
10:24
